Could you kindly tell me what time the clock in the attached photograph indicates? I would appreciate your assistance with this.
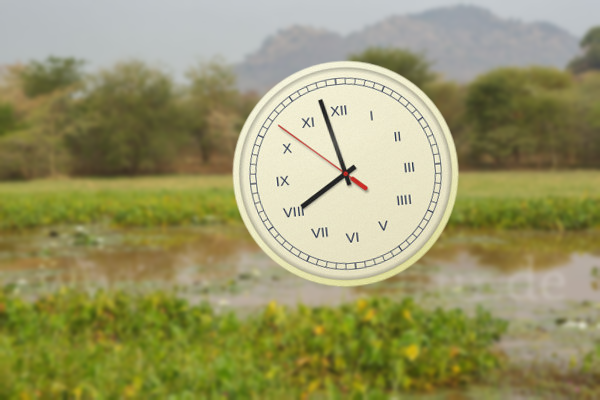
7:57:52
